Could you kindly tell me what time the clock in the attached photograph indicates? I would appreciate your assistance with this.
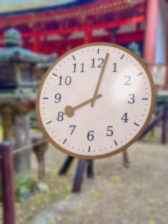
8:02
